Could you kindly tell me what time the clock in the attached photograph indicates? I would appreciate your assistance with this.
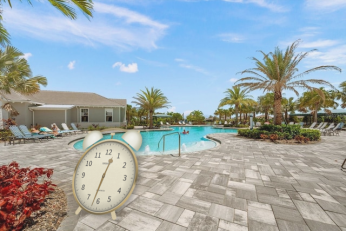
12:32
